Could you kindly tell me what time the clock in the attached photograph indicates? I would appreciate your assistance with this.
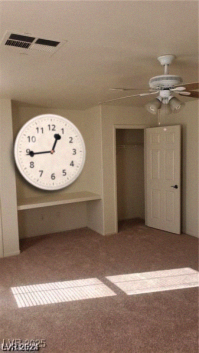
12:44
